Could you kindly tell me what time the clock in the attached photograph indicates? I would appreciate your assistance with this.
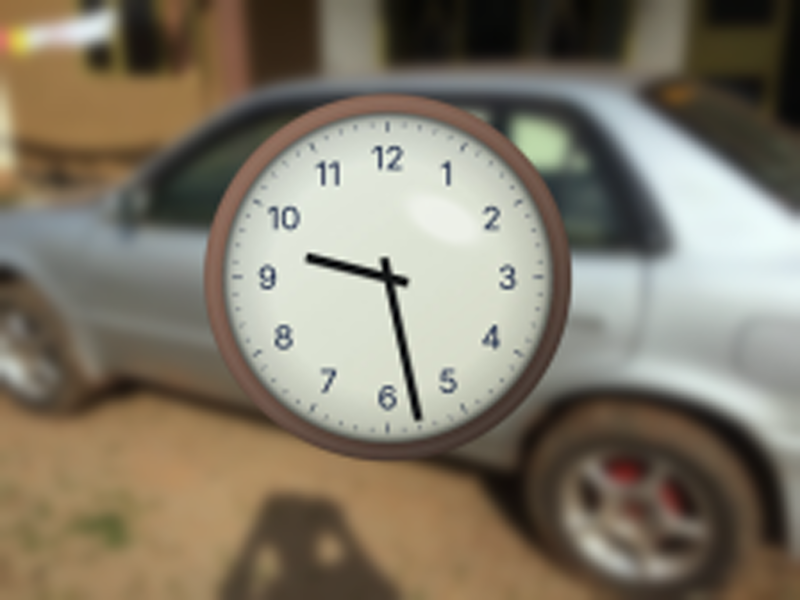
9:28
